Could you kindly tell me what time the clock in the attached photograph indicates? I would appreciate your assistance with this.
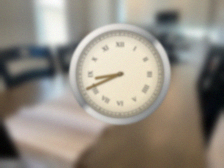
8:41
